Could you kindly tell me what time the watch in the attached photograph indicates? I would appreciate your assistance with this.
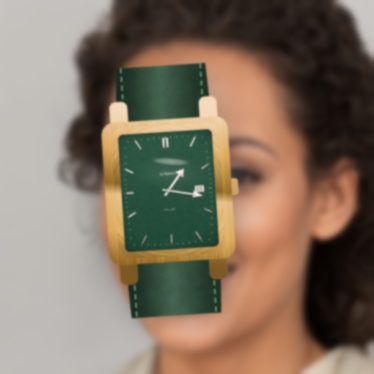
1:17
